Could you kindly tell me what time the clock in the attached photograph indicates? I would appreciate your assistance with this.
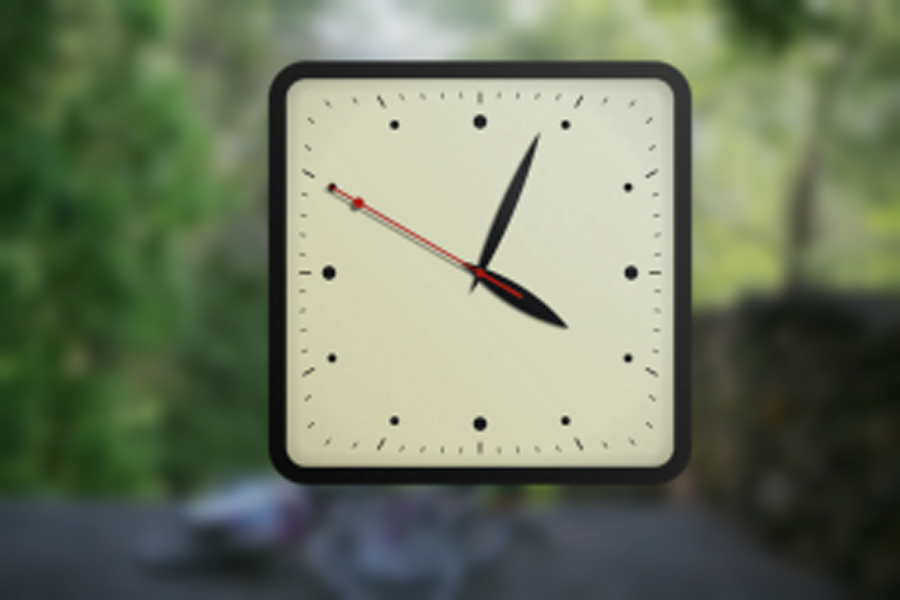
4:03:50
